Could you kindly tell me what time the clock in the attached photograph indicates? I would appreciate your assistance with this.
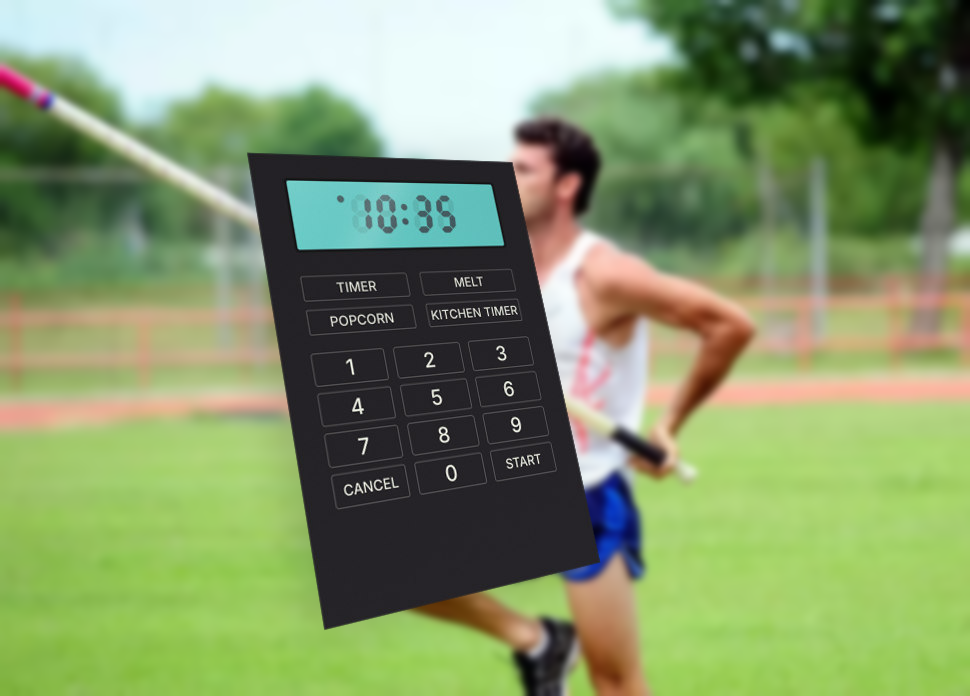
10:35
